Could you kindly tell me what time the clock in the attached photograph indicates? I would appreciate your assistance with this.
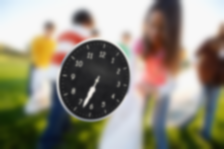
6:33
